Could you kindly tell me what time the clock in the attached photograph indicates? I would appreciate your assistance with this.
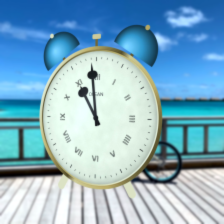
10:59
